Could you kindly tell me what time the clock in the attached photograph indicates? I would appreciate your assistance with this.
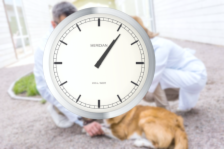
1:06
